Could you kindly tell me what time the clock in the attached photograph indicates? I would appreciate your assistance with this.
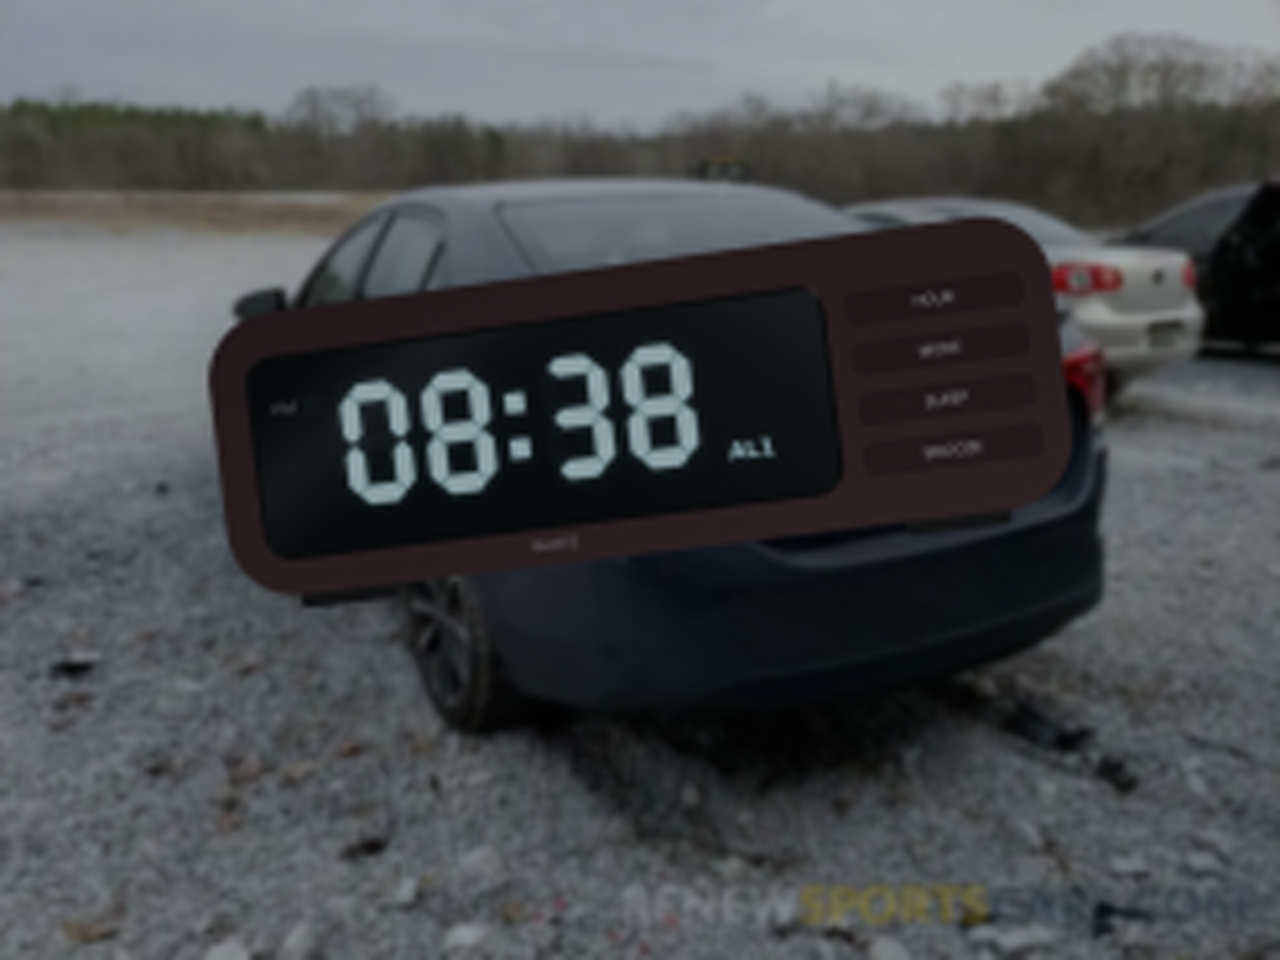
8:38
